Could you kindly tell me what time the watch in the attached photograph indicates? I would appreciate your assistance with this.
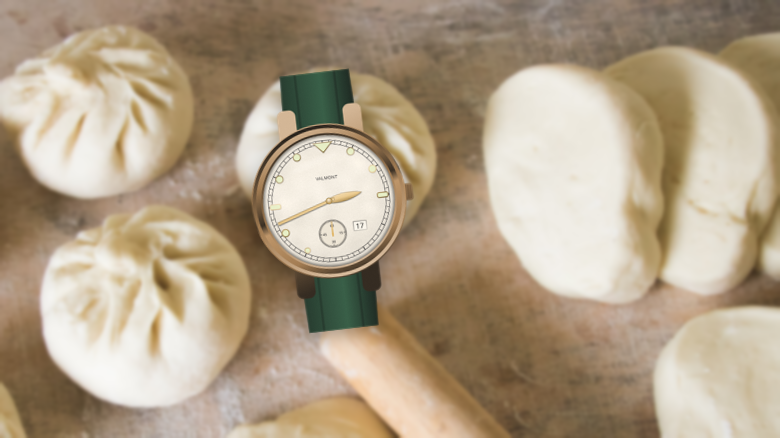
2:42
